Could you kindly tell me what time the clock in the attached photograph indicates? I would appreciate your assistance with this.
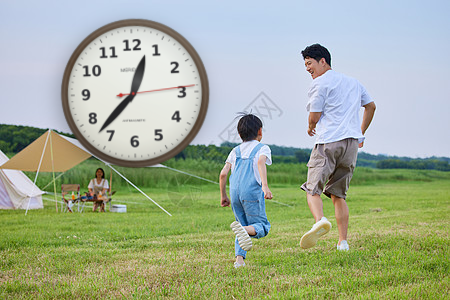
12:37:14
